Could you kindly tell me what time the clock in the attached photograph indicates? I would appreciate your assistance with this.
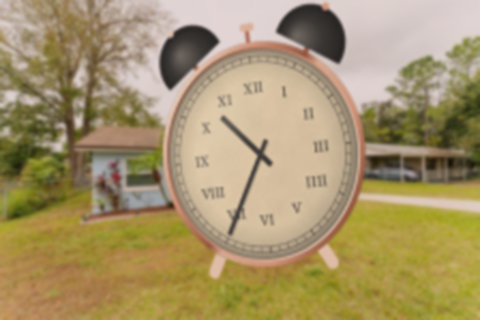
10:35
